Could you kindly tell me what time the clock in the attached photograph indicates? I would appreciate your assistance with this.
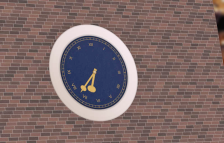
6:37
